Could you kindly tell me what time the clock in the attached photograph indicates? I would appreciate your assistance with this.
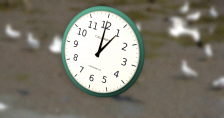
1:00
